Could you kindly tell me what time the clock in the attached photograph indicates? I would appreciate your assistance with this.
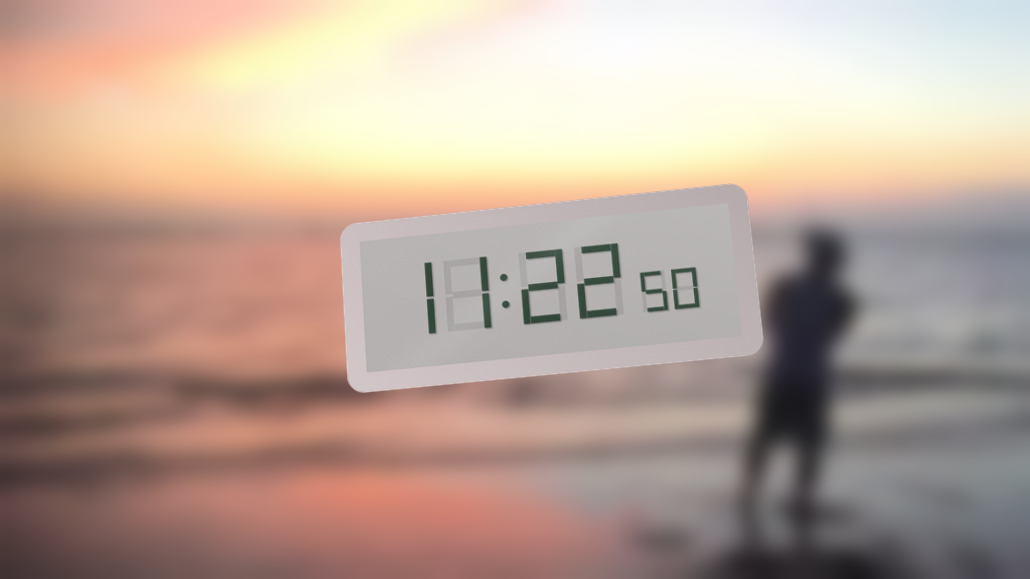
11:22:50
